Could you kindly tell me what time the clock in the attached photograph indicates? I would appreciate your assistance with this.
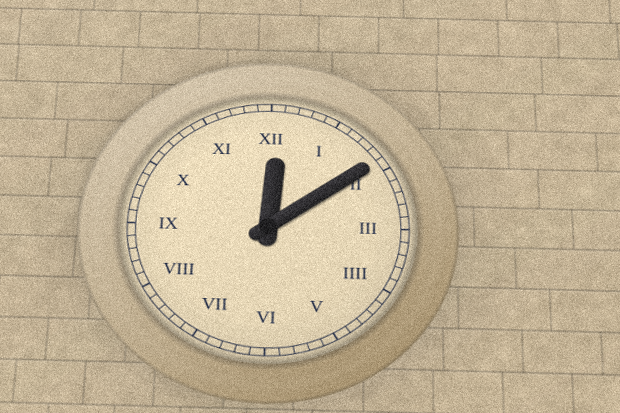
12:09
